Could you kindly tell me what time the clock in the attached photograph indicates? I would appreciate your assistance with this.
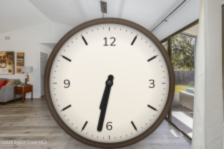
6:32
